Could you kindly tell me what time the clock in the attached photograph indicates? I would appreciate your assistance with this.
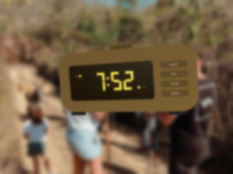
7:52
